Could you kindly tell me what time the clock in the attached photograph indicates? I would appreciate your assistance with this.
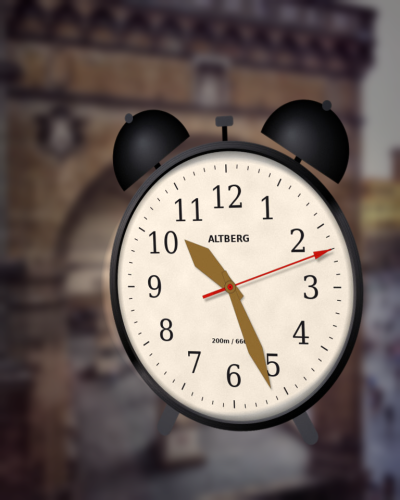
10:26:12
